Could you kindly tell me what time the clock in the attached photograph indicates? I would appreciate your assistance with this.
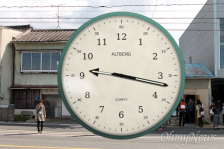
9:17
